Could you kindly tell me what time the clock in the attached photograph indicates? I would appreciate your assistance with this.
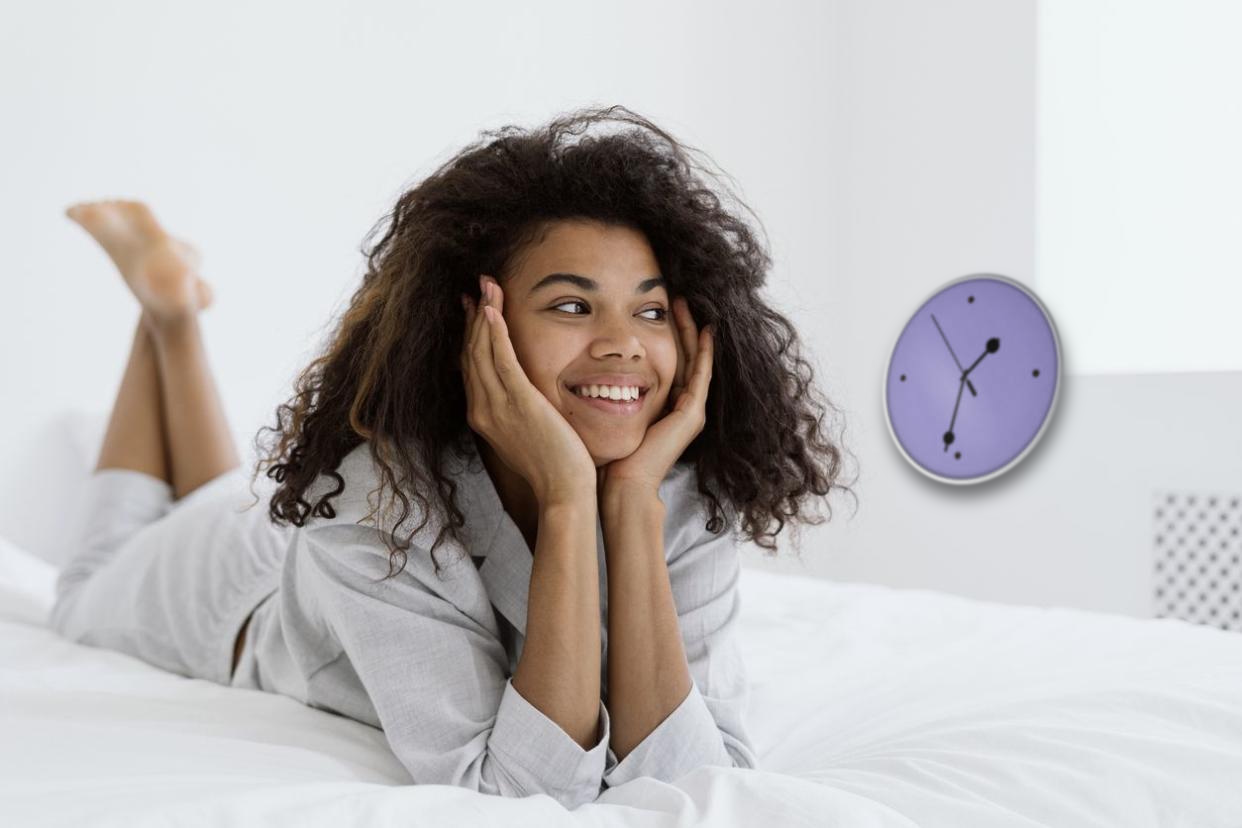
1:31:54
